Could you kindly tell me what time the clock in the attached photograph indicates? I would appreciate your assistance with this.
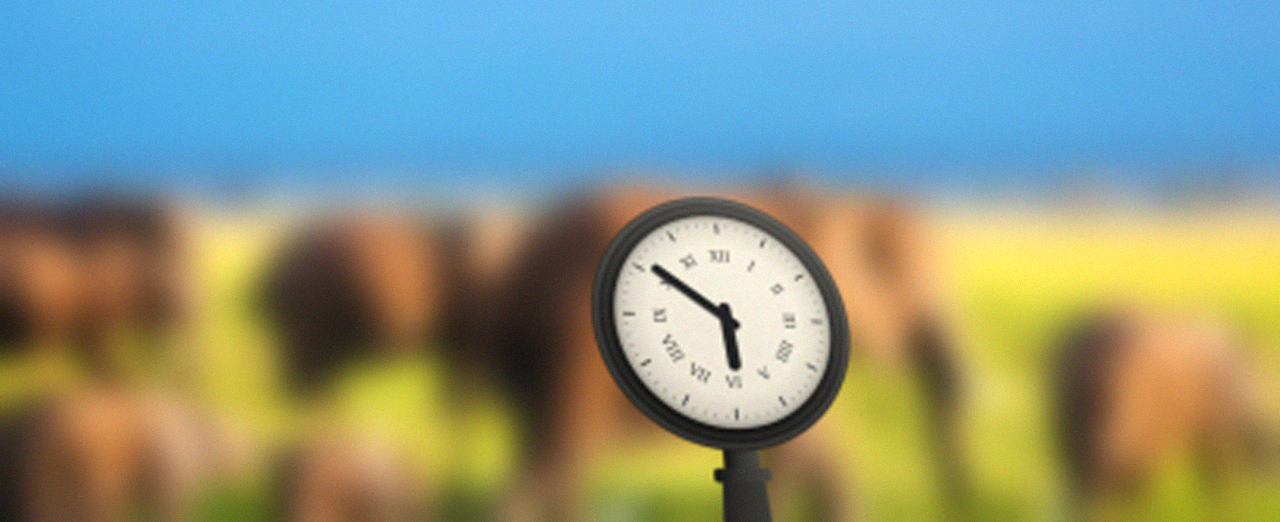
5:51
